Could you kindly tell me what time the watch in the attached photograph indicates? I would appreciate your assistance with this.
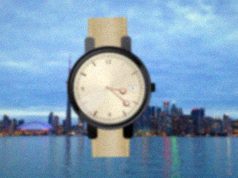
3:22
